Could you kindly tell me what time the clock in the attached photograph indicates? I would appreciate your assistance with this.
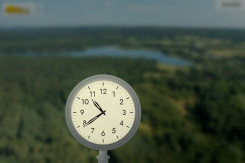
10:39
